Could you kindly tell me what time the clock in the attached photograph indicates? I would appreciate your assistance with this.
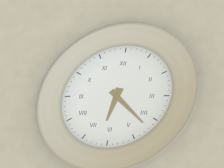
6:22
